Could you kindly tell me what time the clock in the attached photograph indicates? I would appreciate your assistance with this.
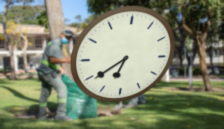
6:39
